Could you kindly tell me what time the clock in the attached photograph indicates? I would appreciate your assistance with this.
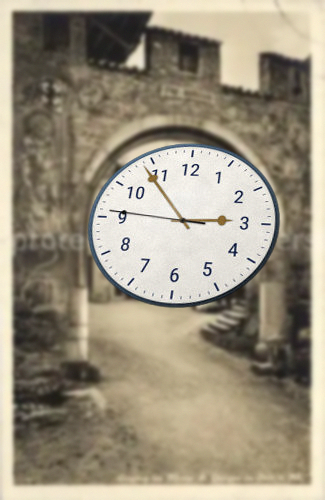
2:53:46
